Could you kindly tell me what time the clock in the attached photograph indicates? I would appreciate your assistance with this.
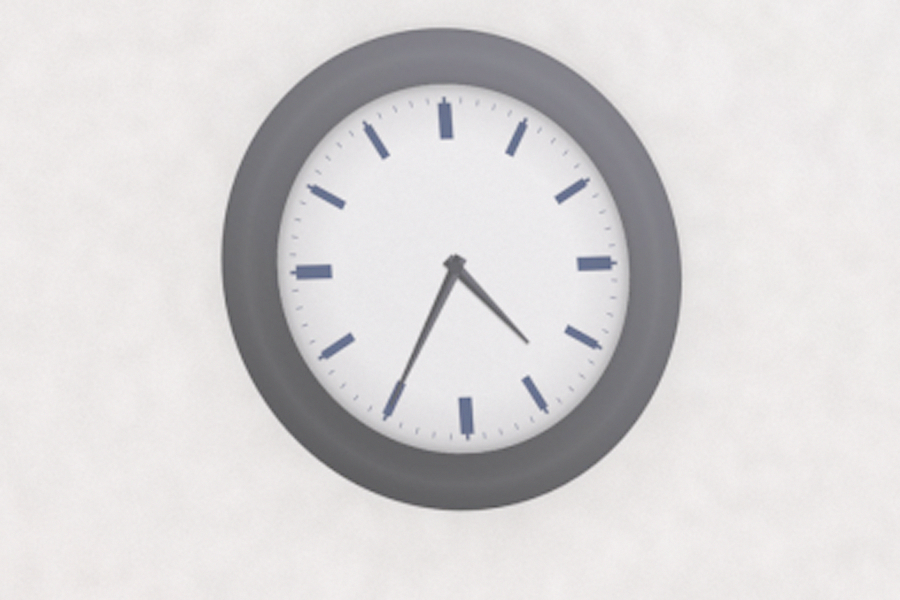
4:35
